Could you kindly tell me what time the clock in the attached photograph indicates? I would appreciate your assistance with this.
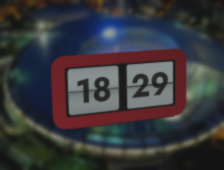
18:29
